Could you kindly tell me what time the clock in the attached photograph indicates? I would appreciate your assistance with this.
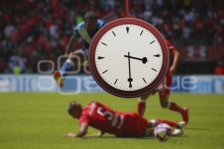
3:30
